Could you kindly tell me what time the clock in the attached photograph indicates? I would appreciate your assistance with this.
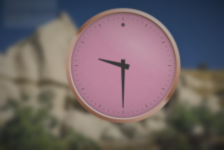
9:30
